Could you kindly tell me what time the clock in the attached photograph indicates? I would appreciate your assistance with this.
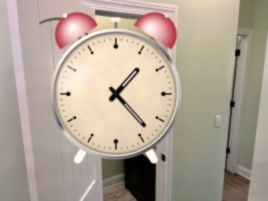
1:23
